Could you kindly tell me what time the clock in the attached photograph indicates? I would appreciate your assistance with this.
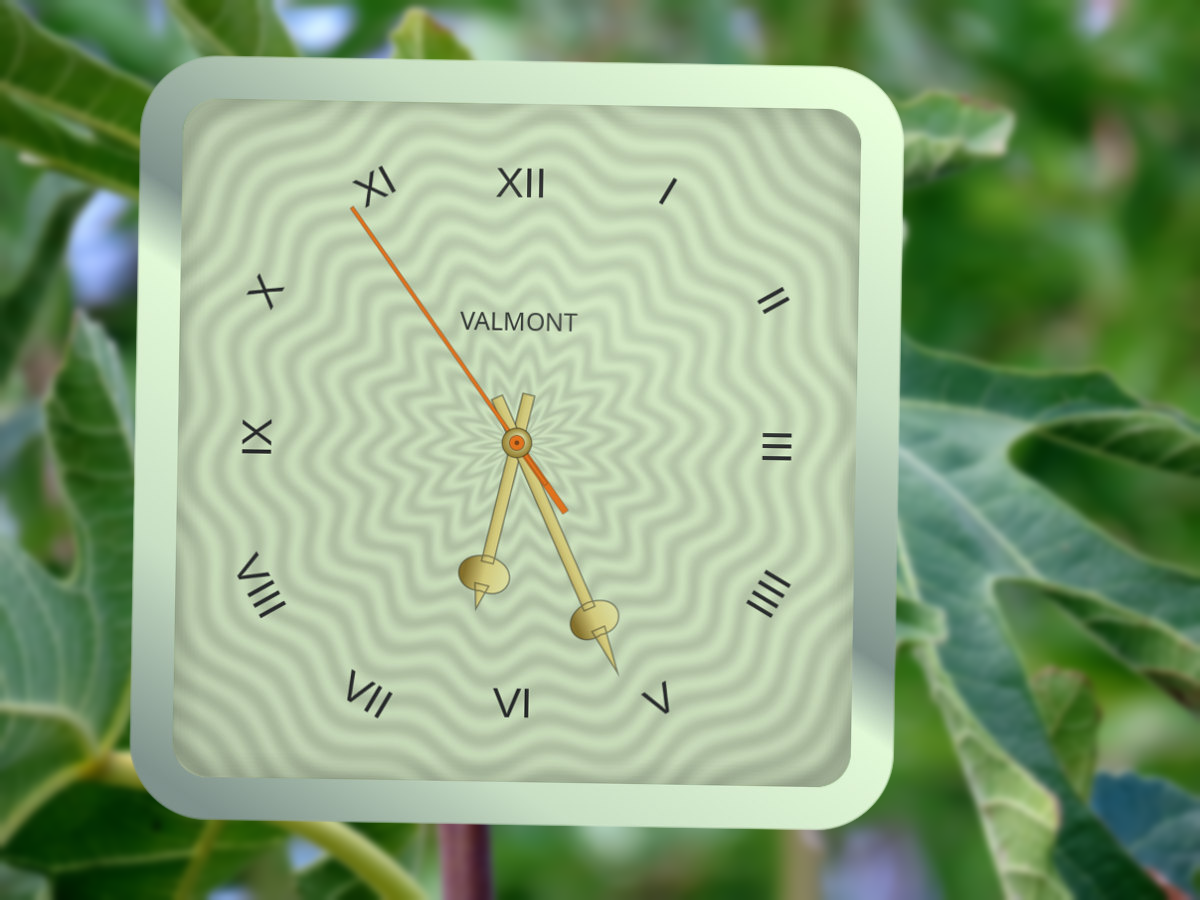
6:25:54
